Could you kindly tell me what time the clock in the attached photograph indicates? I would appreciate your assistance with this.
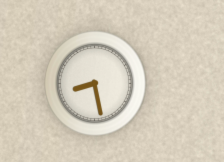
8:28
